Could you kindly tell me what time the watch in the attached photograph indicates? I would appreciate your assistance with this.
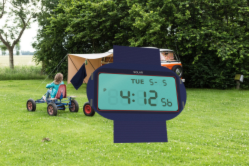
4:12
